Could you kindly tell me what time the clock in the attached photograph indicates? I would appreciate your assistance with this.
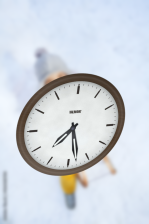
7:28
